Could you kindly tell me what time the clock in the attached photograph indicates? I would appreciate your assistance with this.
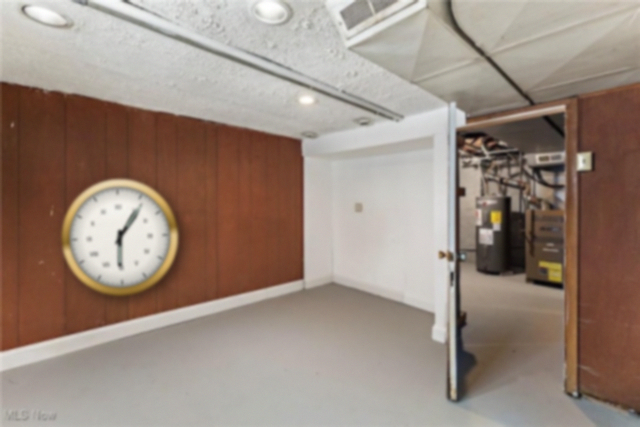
6:06
